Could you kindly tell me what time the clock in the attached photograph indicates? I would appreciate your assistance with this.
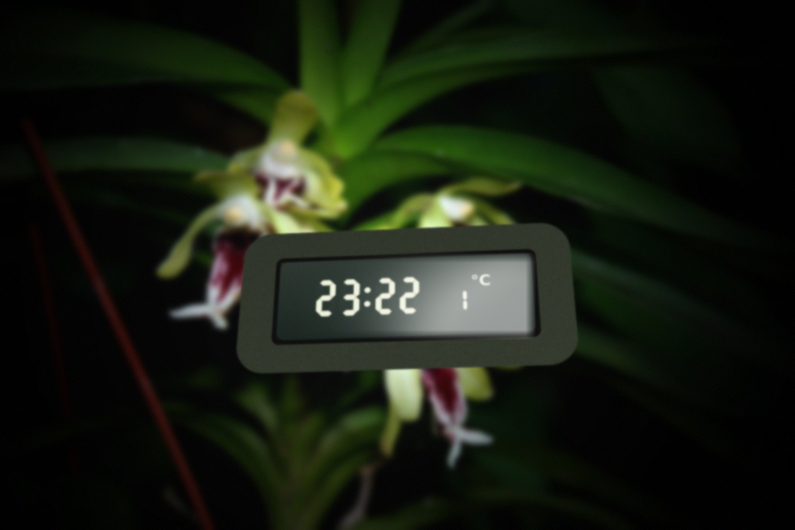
23:22
